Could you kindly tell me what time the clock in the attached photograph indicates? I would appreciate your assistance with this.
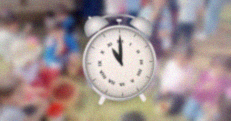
11:00
